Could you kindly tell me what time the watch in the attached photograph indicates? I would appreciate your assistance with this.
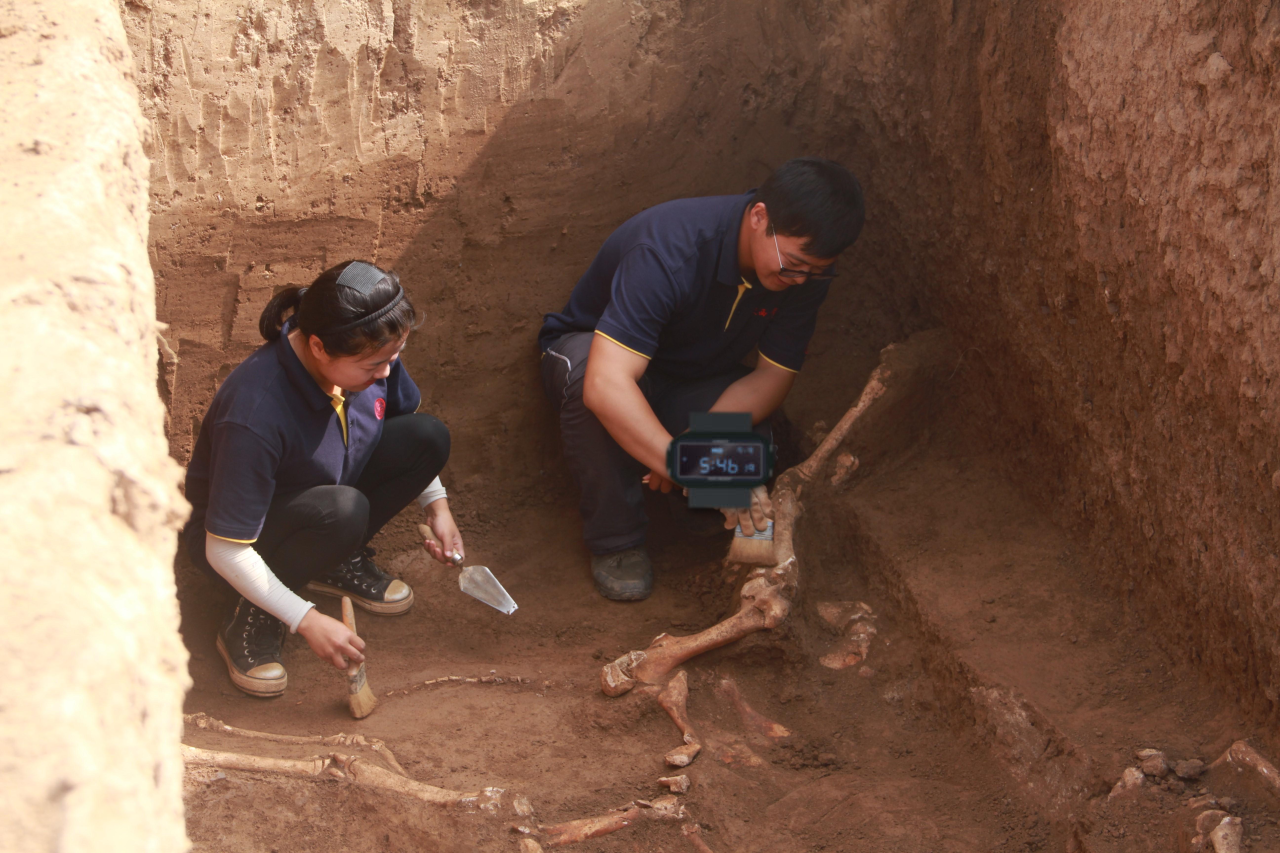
5:46
